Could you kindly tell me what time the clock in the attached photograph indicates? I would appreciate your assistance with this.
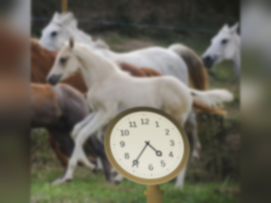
4:36
